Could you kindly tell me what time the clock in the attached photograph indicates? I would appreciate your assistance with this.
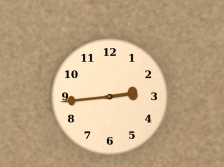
2:44
